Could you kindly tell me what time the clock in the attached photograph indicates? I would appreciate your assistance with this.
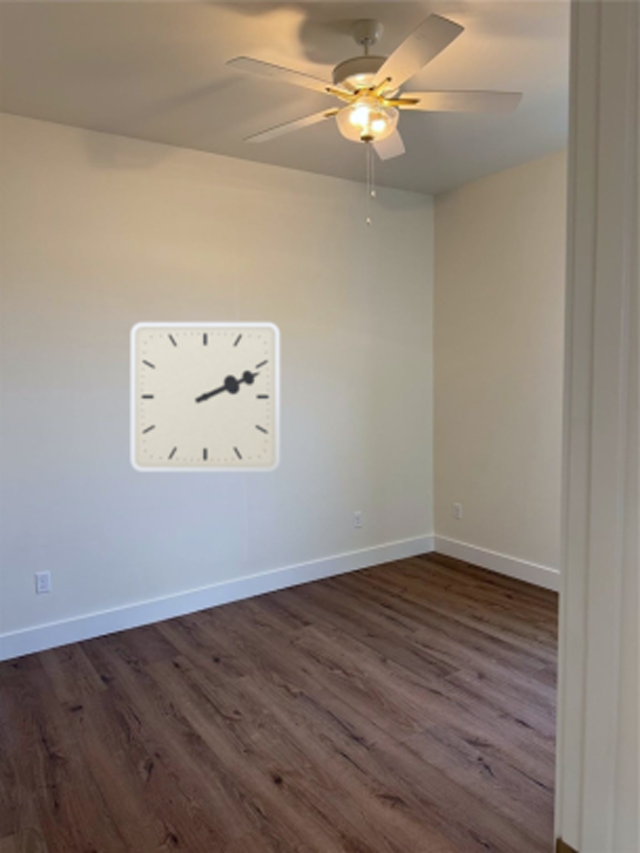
2:11
